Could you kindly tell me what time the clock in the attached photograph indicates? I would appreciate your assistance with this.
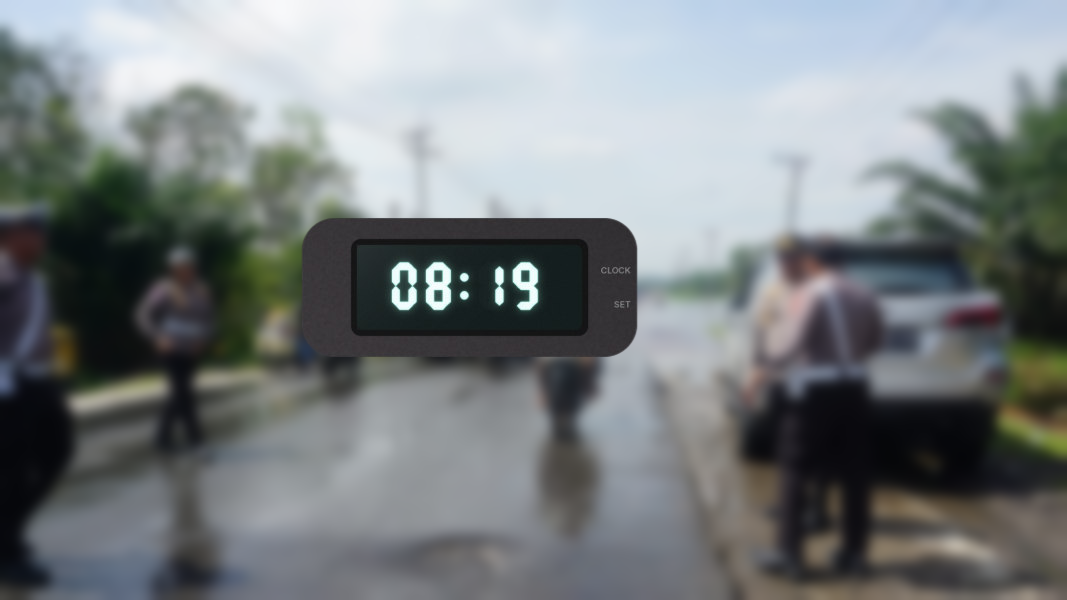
8:19
